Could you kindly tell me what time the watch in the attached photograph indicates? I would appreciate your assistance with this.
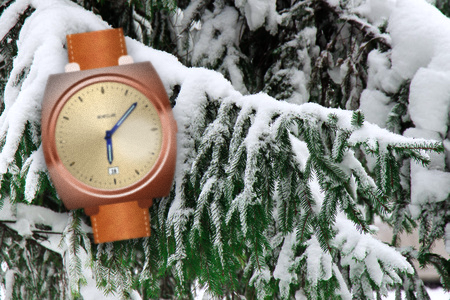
6:08
